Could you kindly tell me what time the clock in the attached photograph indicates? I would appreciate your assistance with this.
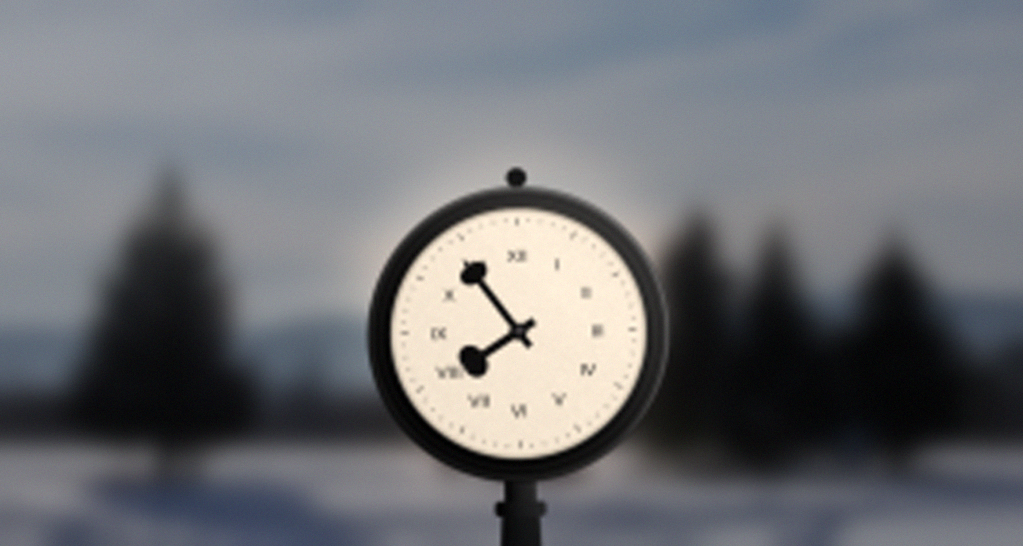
7:54
